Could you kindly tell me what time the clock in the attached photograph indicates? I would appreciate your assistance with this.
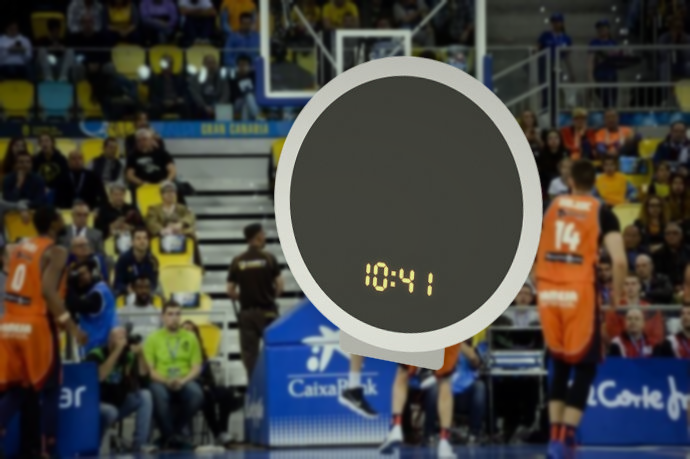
10:41
